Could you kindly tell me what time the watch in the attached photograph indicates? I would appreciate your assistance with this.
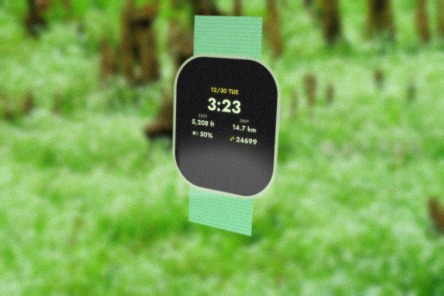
3:23
